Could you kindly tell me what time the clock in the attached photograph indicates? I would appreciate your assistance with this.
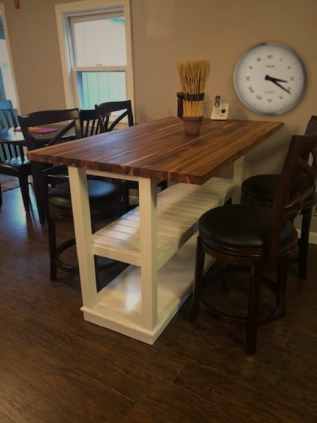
3:21
